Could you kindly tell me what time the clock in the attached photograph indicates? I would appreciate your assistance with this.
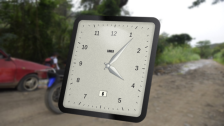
4:06
